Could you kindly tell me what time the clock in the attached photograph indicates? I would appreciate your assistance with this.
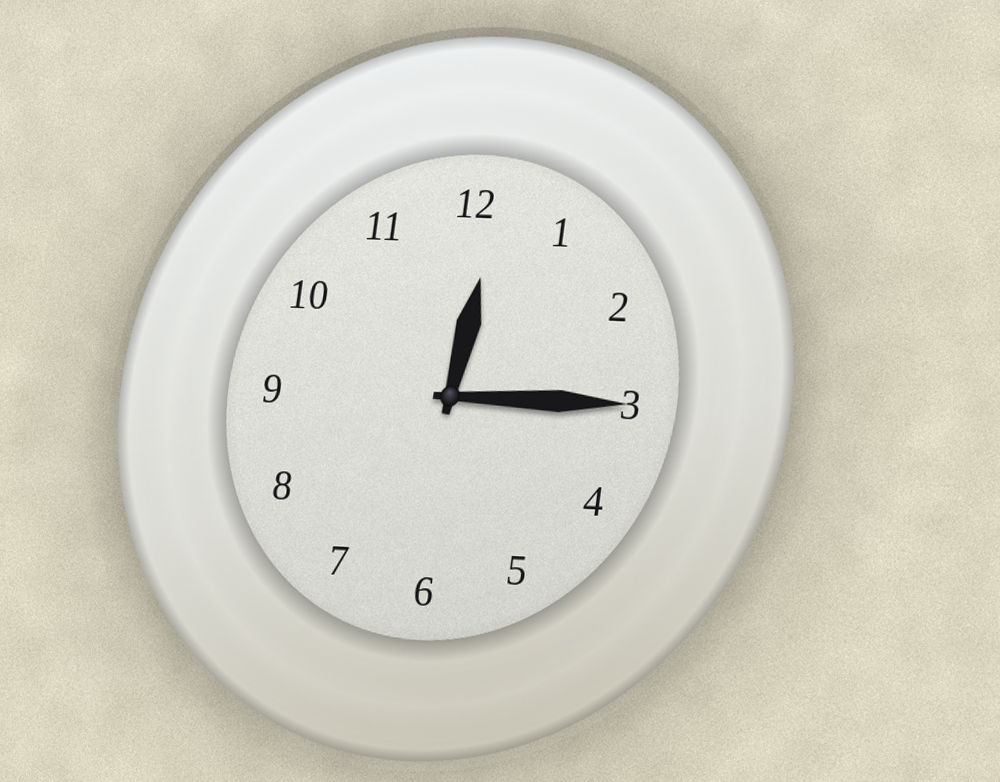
12:15
